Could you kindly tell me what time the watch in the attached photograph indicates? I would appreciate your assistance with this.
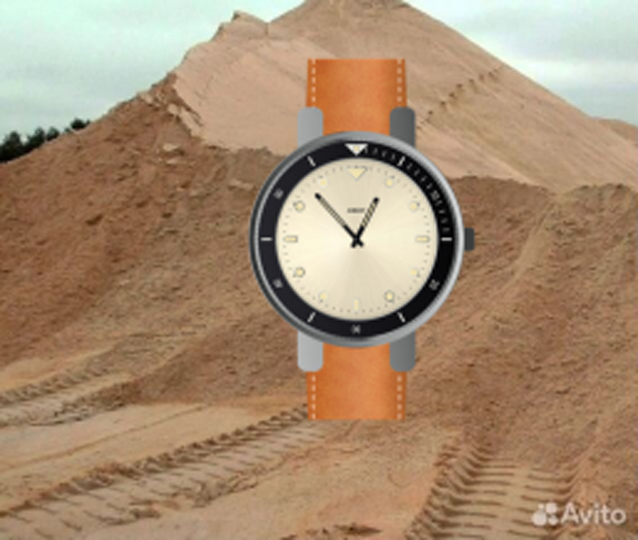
12:53
